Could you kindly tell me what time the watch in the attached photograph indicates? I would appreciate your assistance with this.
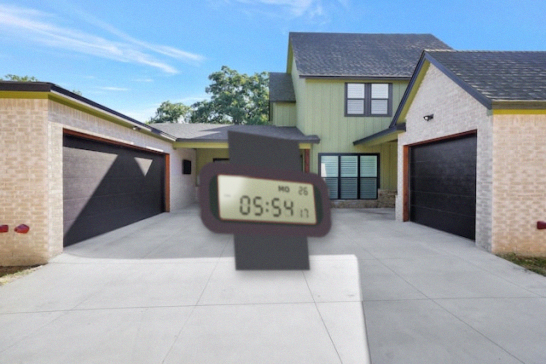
5:54
